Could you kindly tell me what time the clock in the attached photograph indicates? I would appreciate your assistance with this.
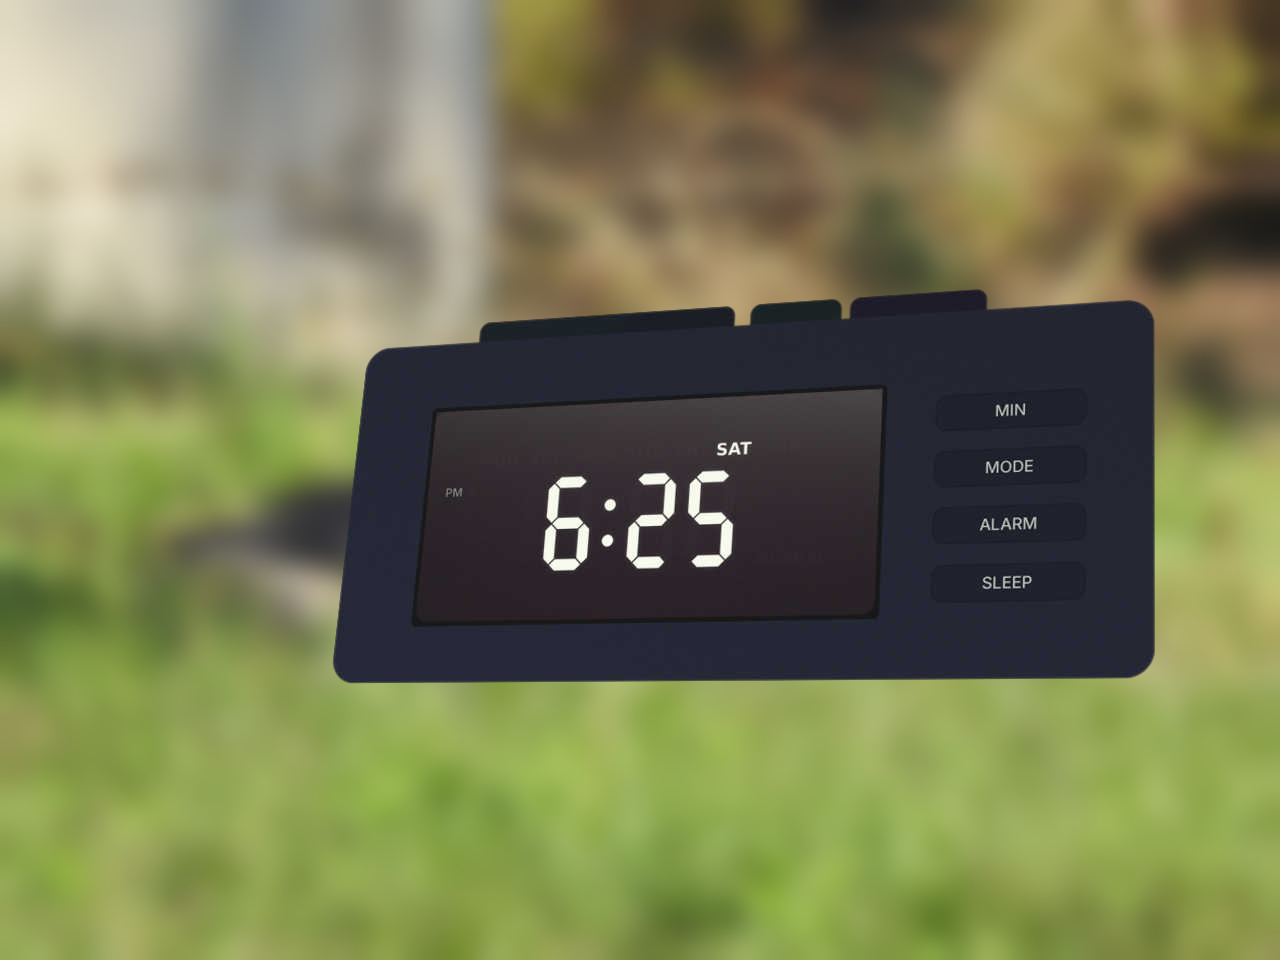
6:25
